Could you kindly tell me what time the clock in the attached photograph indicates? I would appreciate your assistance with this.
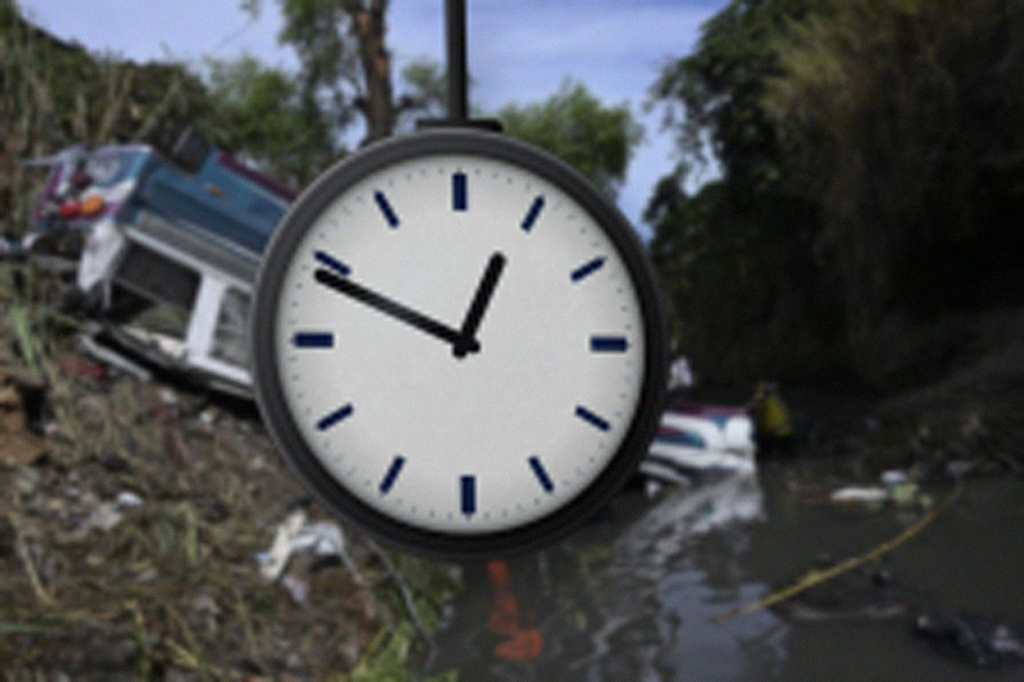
12:49
